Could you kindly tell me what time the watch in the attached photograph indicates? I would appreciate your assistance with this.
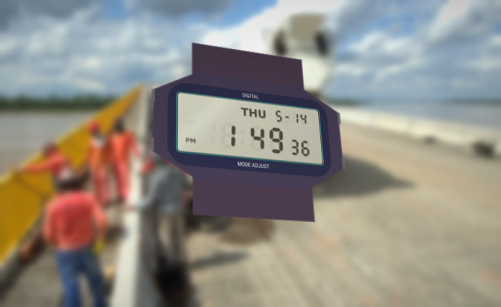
1:49:36
